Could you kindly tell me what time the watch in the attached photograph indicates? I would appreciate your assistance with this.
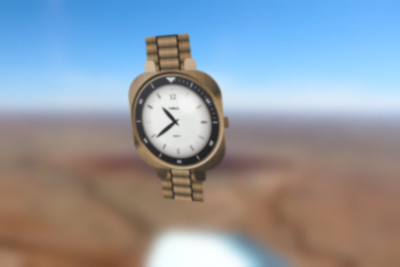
10:39
